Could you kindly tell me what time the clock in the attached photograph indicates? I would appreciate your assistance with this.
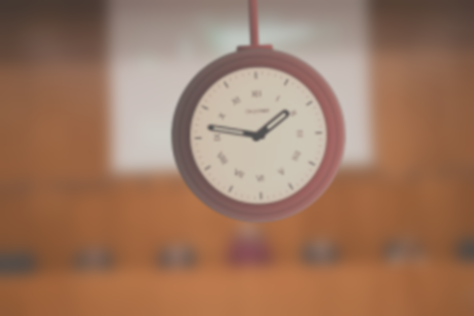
1:47
